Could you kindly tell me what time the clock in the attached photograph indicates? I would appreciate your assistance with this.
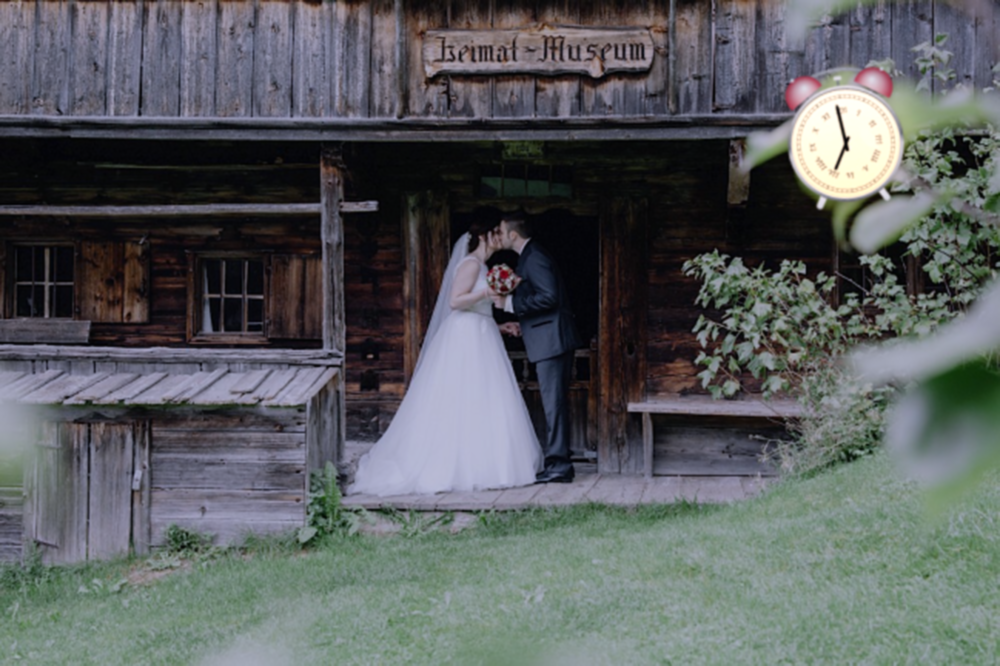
6:59
